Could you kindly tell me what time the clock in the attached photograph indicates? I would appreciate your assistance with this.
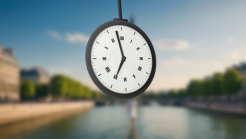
6:58
